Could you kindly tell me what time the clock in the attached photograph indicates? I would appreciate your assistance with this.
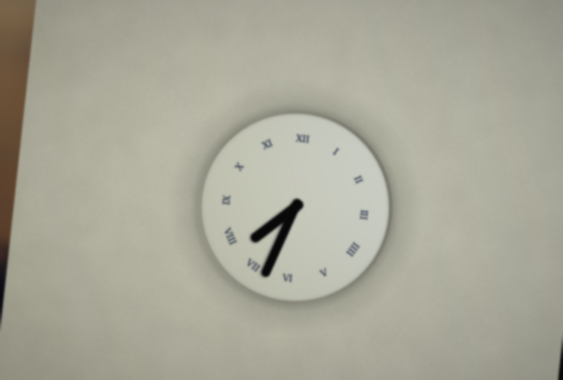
7:33
